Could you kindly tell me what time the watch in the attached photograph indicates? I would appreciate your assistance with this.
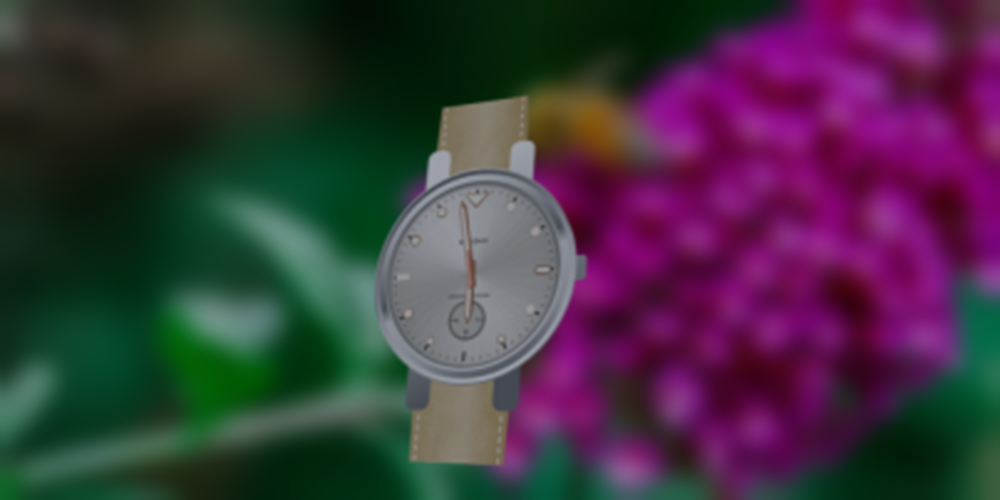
5:58
